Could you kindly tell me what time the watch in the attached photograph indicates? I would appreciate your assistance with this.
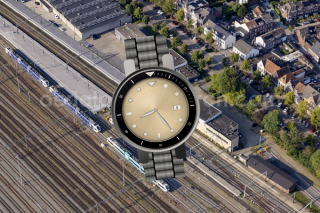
8:25
